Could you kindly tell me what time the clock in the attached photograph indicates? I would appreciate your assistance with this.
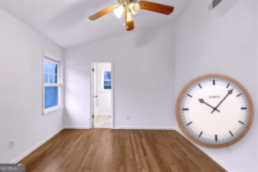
10:07
